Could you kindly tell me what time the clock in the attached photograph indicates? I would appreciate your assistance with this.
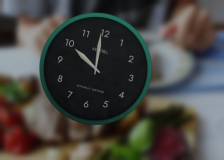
9:59
